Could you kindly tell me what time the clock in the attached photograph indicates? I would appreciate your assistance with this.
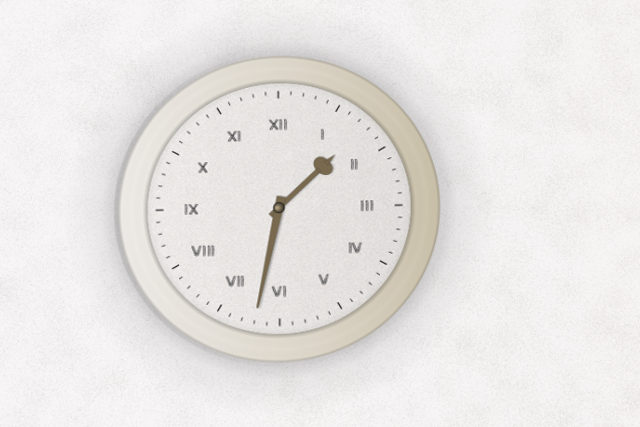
1:32
